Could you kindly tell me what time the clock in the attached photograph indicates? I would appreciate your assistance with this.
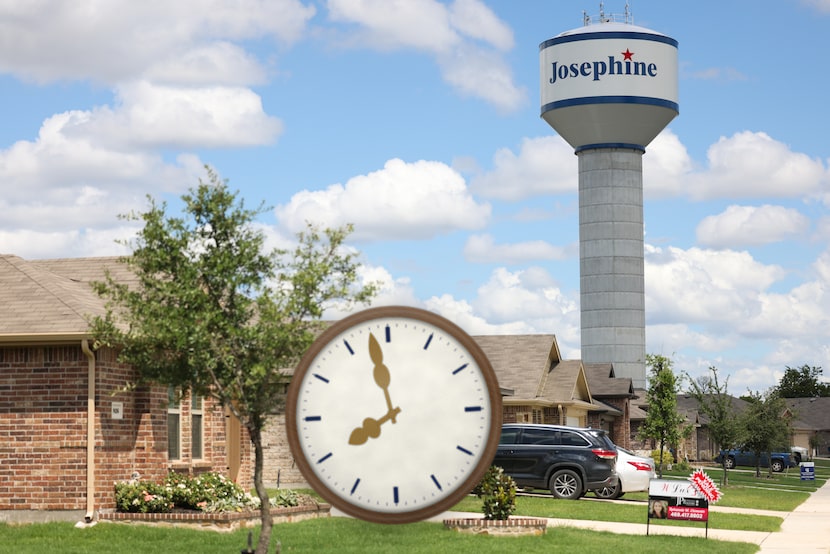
7:58
